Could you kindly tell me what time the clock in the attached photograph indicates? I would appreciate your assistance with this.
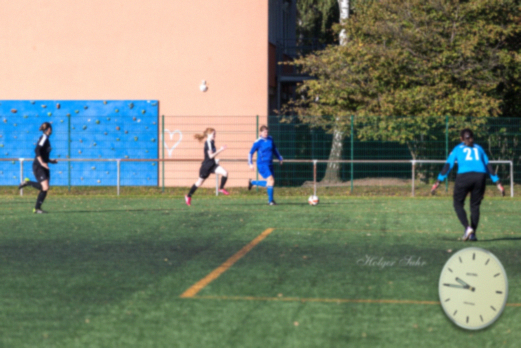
9:45
